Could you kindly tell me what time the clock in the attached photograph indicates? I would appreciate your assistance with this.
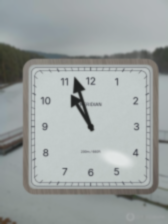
10:57
